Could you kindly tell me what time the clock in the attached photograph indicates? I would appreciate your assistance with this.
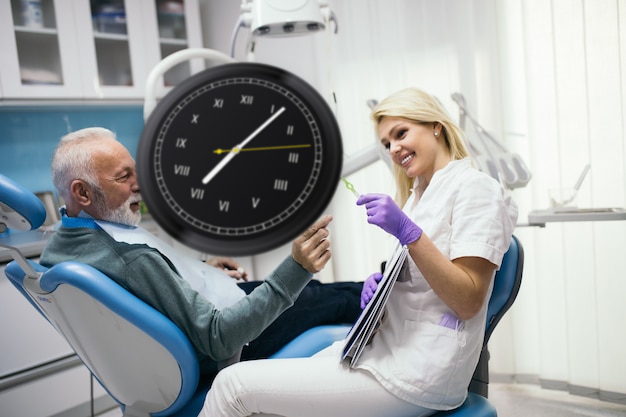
7:06:13
